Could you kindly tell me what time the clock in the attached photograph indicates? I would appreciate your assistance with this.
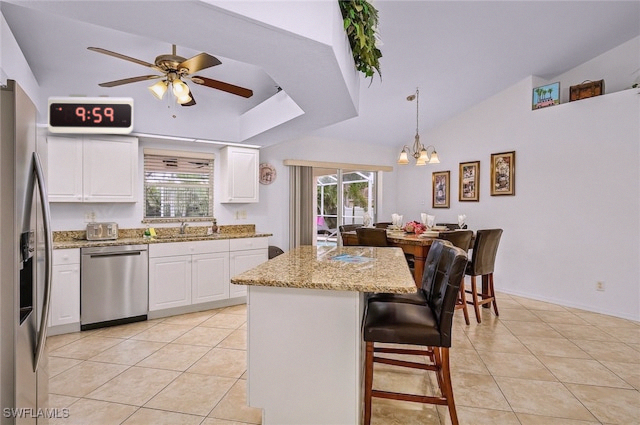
9:59
